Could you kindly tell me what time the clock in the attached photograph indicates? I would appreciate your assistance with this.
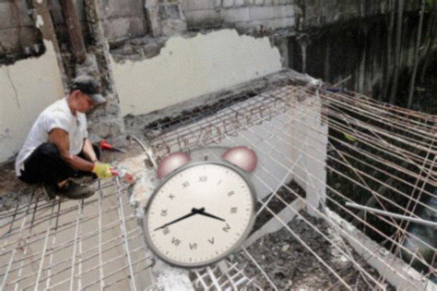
3:41
